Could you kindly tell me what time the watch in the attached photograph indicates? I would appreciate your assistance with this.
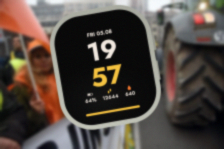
19:57
